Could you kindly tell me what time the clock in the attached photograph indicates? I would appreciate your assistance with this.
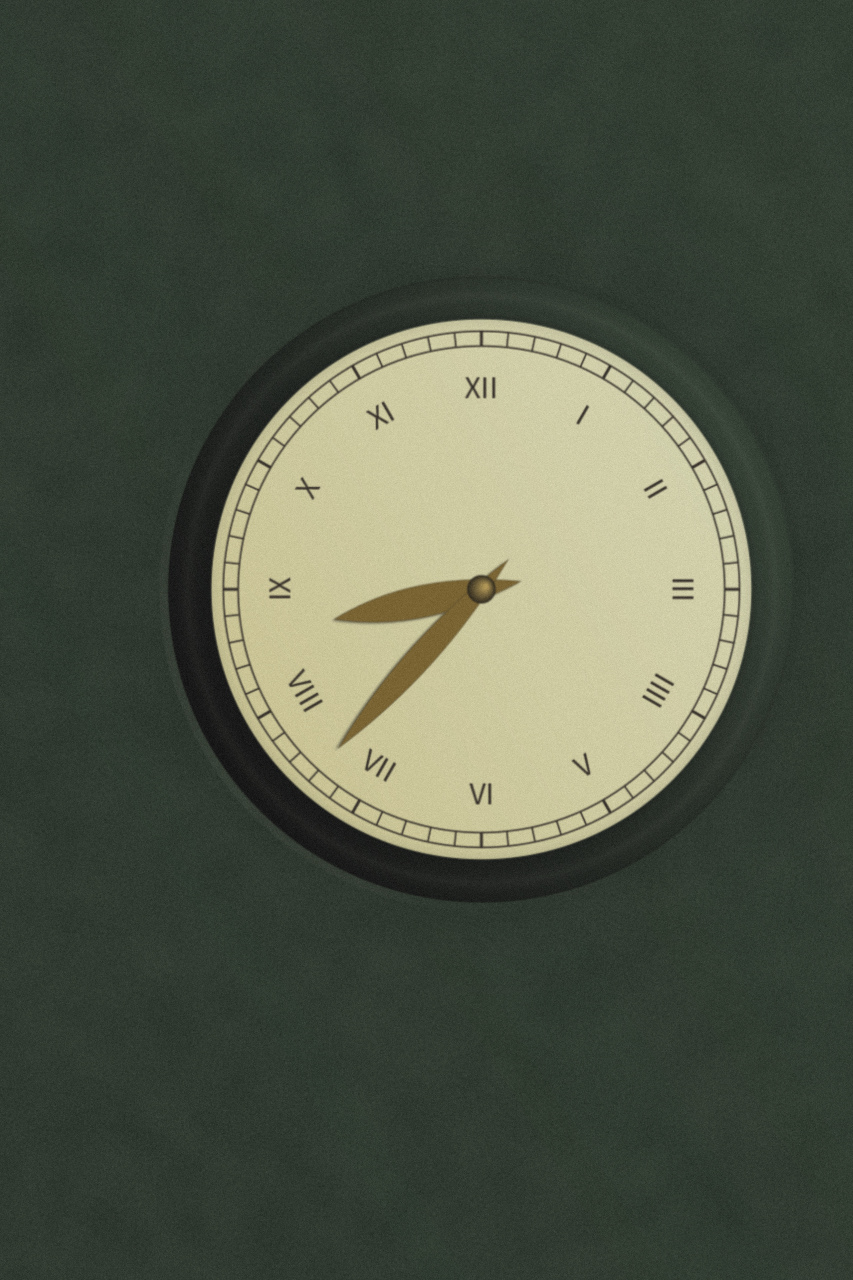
8:37
